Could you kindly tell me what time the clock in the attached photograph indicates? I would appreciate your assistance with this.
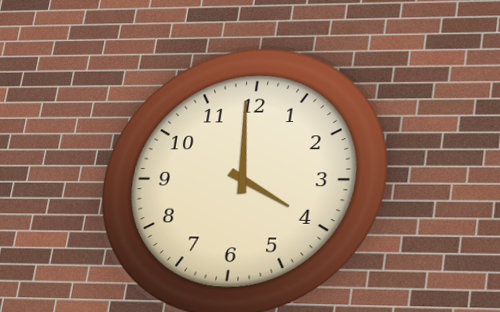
3:59
